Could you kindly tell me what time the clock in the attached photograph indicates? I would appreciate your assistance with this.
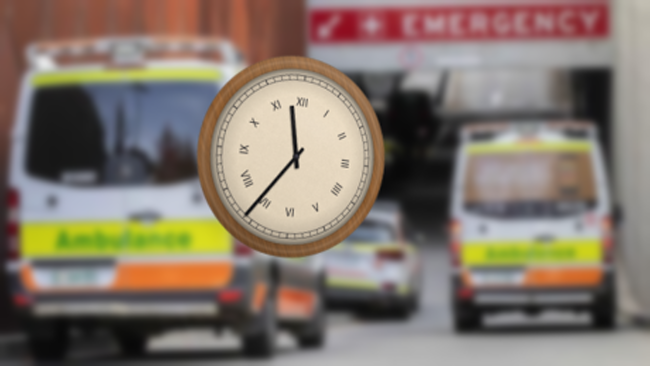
11:36
